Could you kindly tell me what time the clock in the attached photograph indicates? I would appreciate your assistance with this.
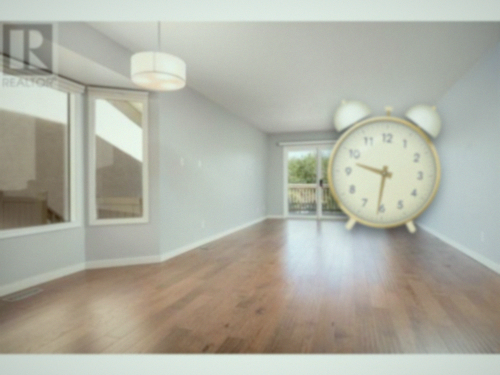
9:31
